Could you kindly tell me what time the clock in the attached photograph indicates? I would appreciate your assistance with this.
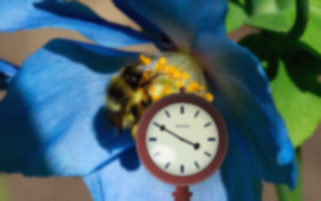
3:50
